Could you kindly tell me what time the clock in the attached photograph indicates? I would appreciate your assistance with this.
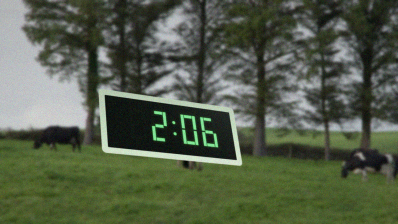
2:06
